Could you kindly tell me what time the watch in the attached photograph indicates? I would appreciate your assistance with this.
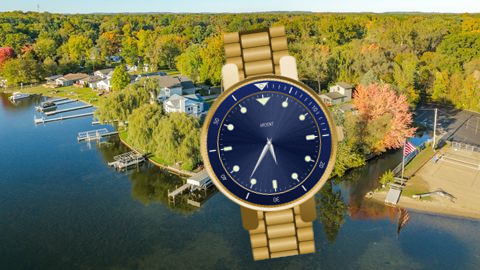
5:36
